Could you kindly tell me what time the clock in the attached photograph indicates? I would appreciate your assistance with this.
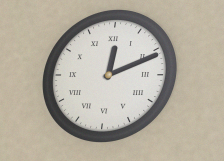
12:11
